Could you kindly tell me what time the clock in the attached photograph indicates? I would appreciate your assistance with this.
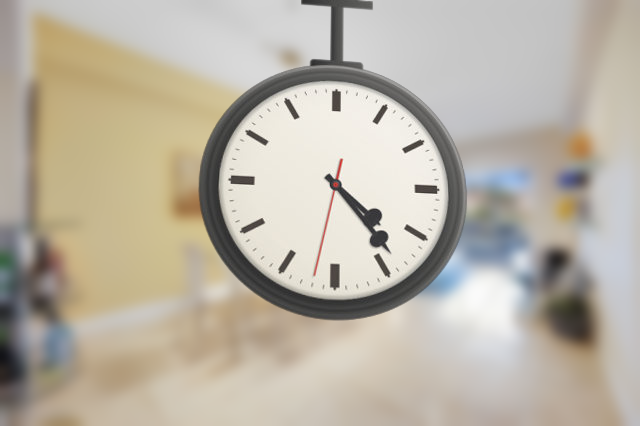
4:23:32
